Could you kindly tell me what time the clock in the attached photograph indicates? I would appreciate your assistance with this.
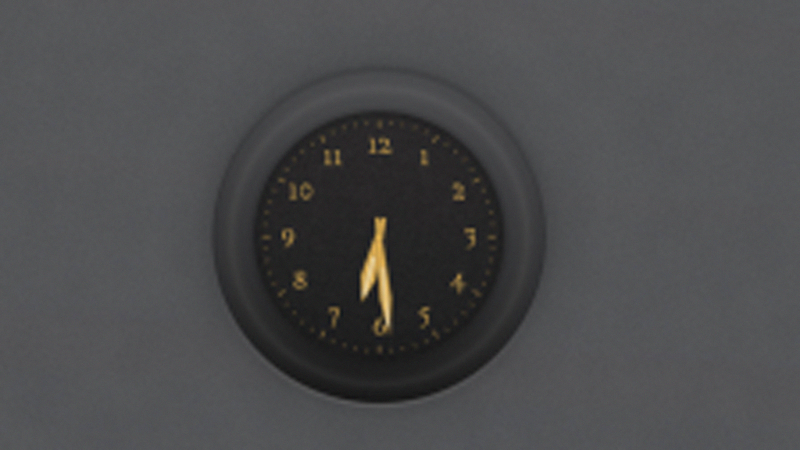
6:29
